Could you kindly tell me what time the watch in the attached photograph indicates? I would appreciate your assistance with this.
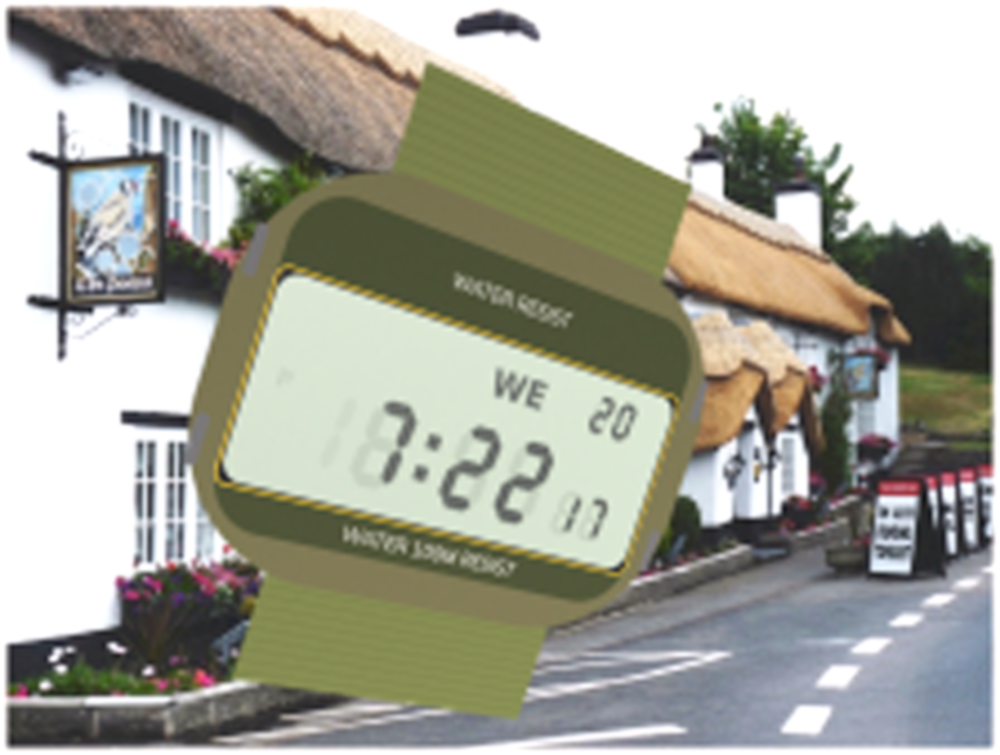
7:22:17
